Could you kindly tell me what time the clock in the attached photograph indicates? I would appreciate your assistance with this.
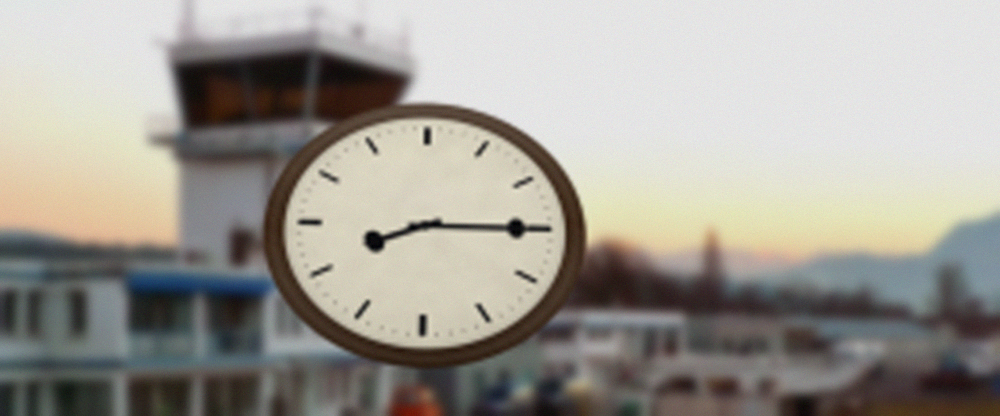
8:15
